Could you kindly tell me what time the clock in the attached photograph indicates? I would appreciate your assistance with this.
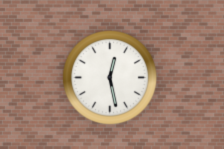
12:28
